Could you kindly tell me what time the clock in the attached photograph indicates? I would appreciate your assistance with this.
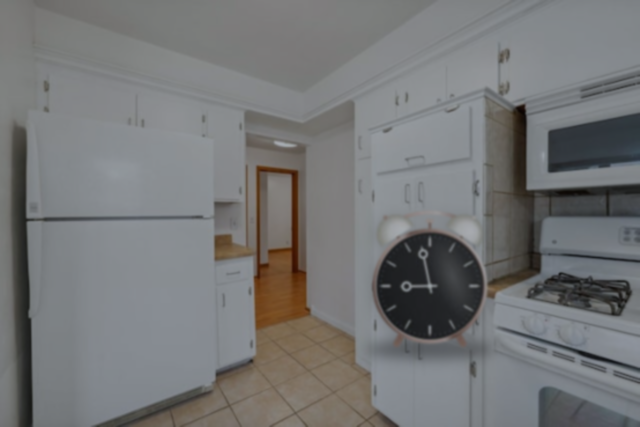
8:58
